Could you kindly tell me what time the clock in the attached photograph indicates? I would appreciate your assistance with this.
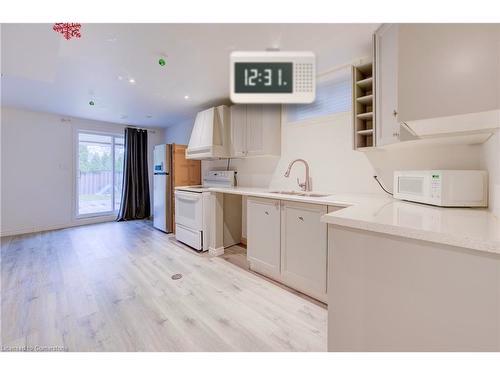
12:31
